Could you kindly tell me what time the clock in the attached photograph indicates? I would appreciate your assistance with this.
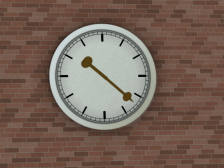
10:22
